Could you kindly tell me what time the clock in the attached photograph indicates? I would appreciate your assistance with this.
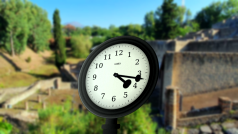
4:17
